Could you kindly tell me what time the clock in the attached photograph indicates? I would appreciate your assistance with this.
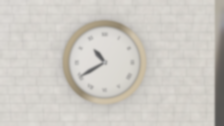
10:40
